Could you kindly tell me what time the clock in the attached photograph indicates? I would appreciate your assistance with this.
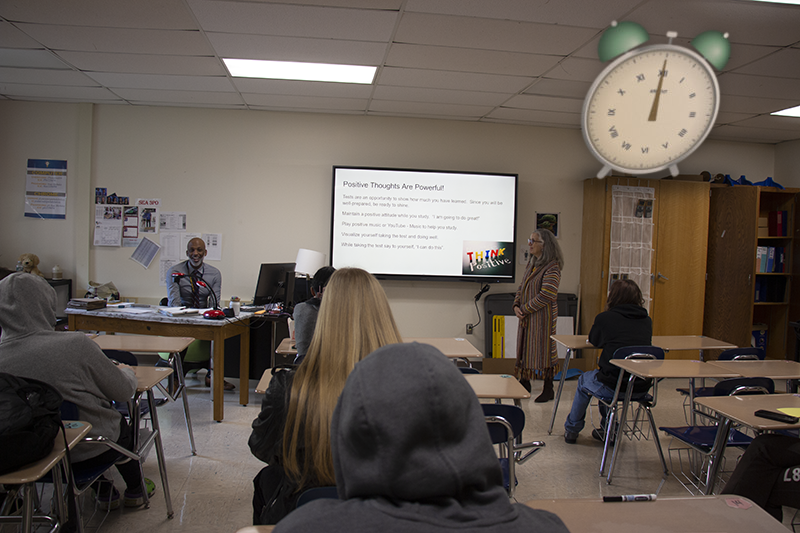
12:00
